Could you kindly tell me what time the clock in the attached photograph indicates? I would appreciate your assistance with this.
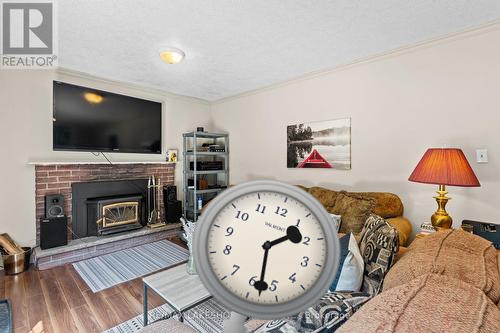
1:28
